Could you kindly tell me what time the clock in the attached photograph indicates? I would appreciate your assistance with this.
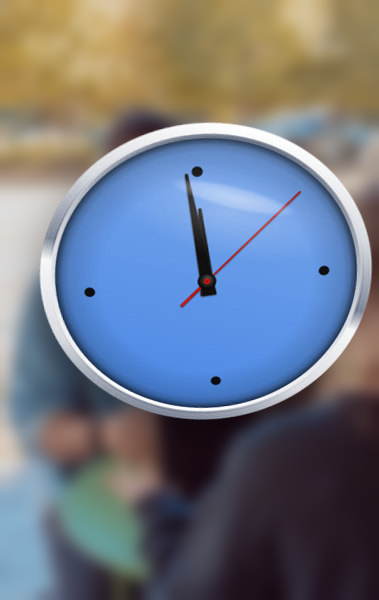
11:59:08
